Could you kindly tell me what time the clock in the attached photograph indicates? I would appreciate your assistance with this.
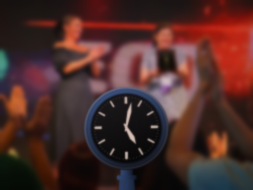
5:02
